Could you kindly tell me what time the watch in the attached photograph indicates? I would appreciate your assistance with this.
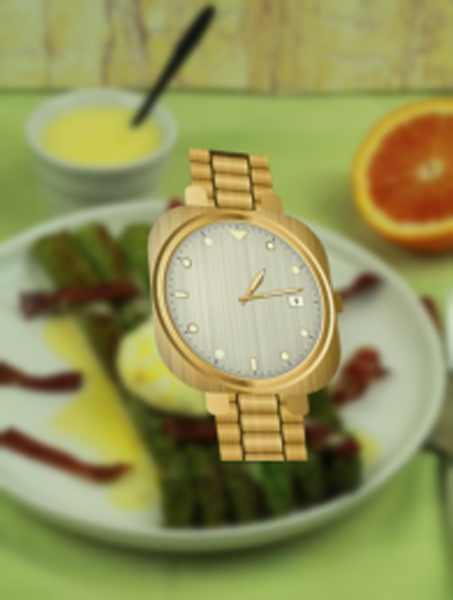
1:13
